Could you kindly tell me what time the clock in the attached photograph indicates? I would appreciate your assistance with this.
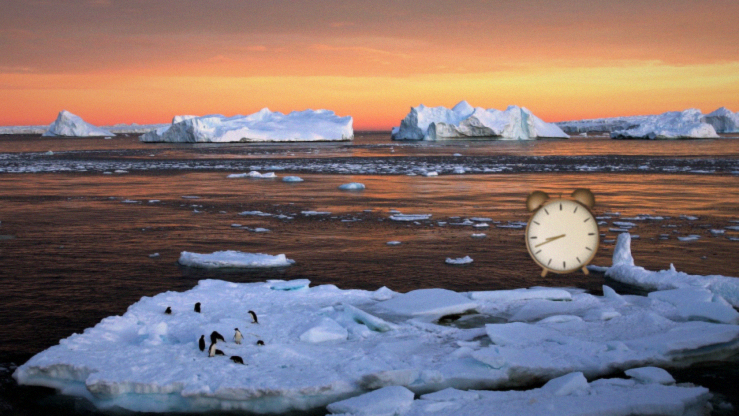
8:42
